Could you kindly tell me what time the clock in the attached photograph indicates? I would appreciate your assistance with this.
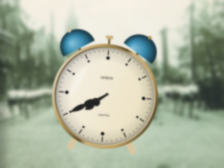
7:40
